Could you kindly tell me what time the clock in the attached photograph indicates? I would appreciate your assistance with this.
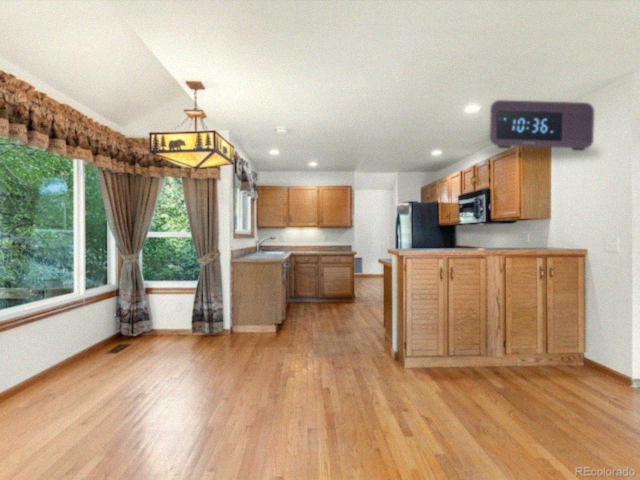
10:36
